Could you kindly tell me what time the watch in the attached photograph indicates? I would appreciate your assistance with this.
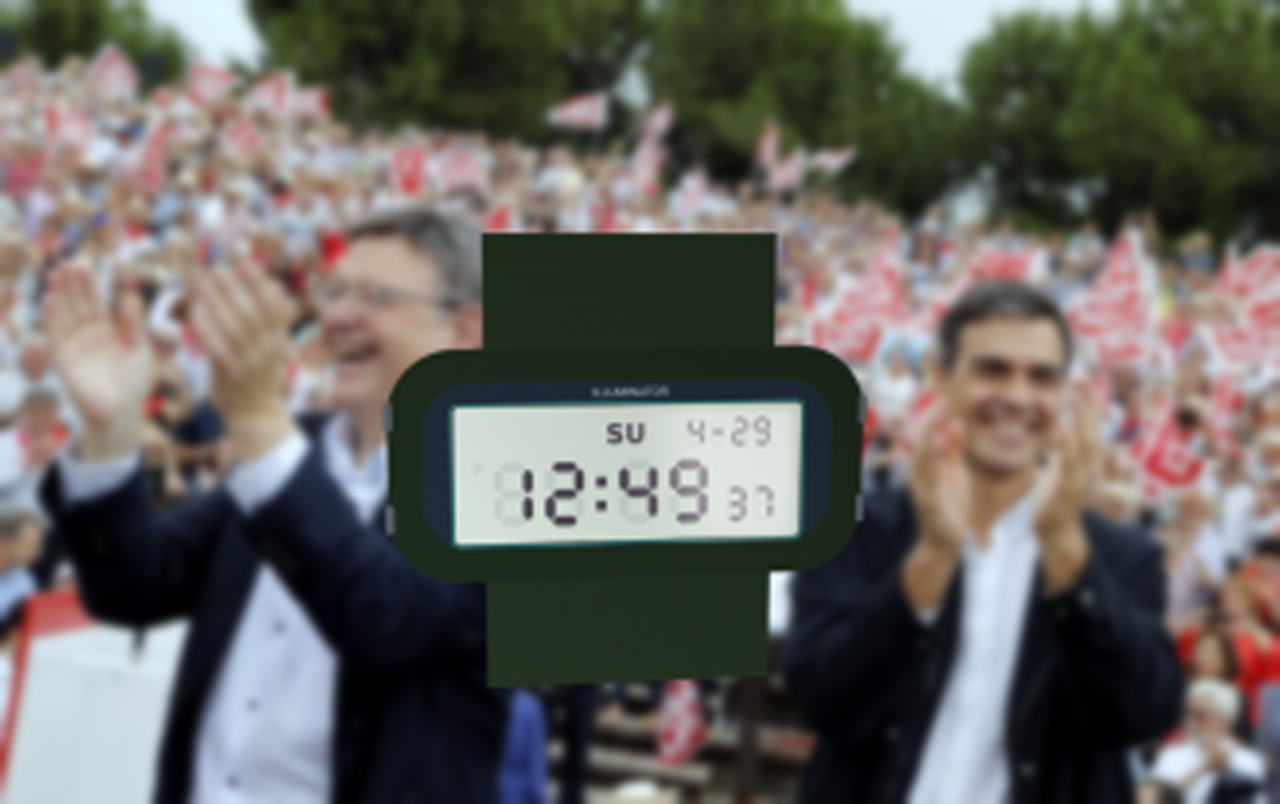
12:49:37
